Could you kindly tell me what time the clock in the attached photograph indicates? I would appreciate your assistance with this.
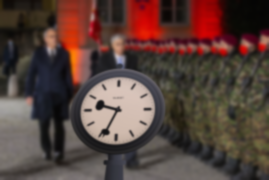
9:34
